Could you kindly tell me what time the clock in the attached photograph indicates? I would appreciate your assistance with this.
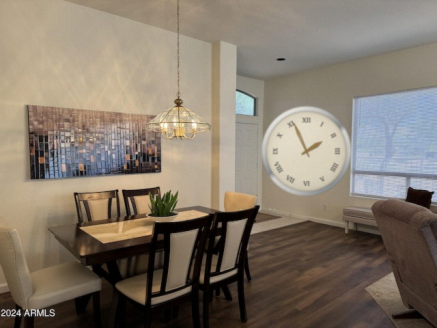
1:56
